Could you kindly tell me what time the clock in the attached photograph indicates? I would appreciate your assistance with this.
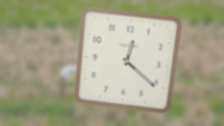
12:21
